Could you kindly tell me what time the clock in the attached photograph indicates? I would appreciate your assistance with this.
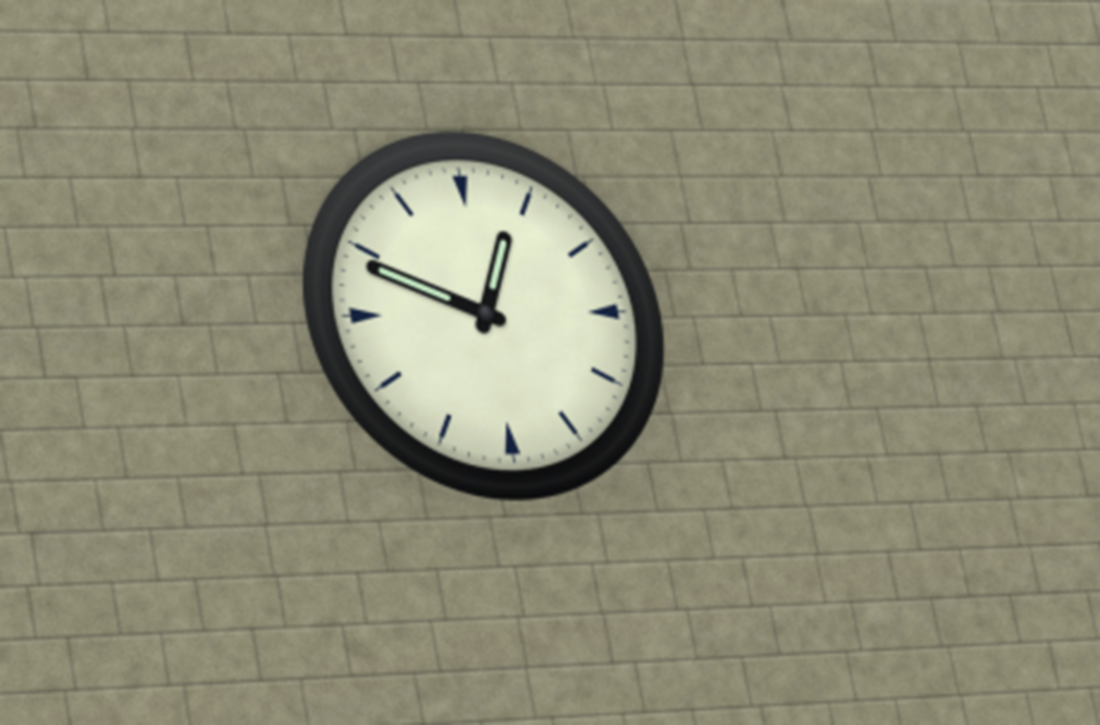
12:49
